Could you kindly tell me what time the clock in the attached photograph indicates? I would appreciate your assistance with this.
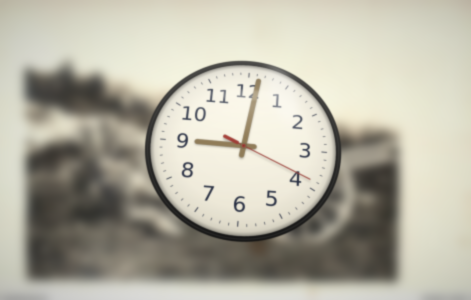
9:01:19
